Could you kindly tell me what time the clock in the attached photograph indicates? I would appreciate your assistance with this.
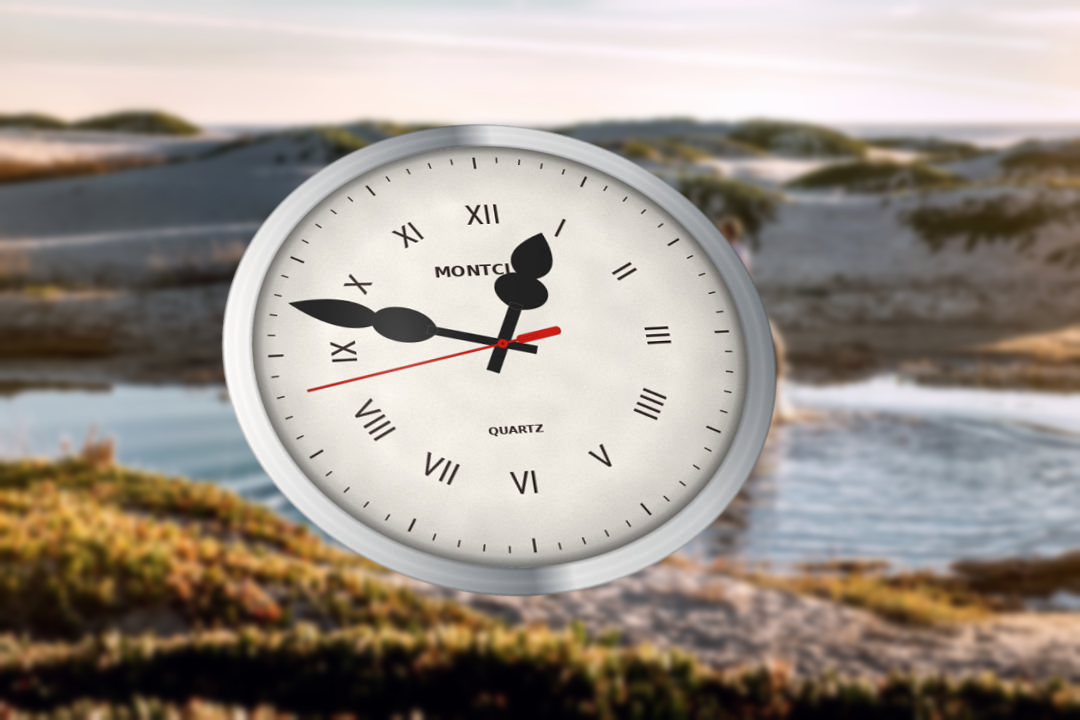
12:47:43
